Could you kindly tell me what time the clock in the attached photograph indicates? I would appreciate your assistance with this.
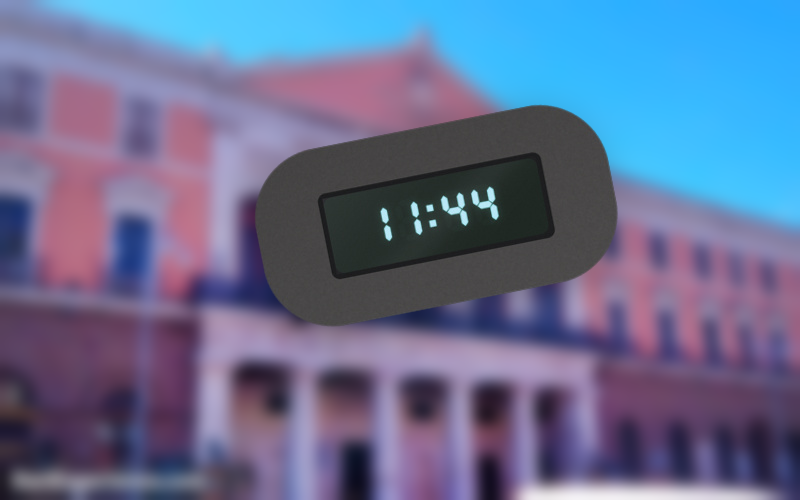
11:44
